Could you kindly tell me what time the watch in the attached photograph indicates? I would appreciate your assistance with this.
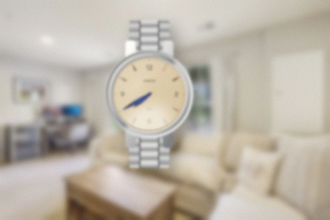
7:40
